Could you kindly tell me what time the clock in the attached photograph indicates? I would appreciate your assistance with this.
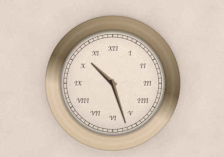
10:27
